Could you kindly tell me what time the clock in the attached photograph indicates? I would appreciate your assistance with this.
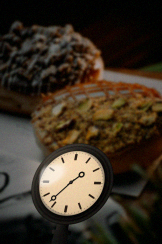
1:37
